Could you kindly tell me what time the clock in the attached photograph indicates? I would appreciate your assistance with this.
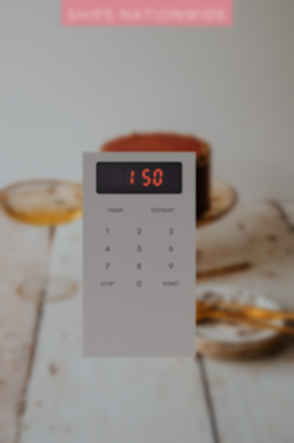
1:50
